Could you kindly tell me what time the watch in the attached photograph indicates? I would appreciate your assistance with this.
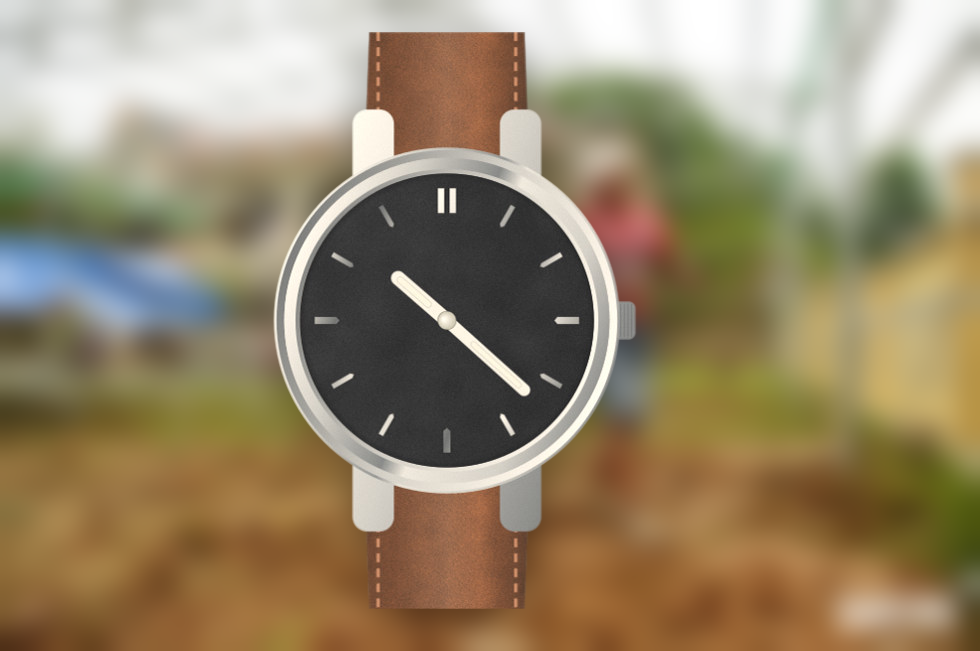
10:22
